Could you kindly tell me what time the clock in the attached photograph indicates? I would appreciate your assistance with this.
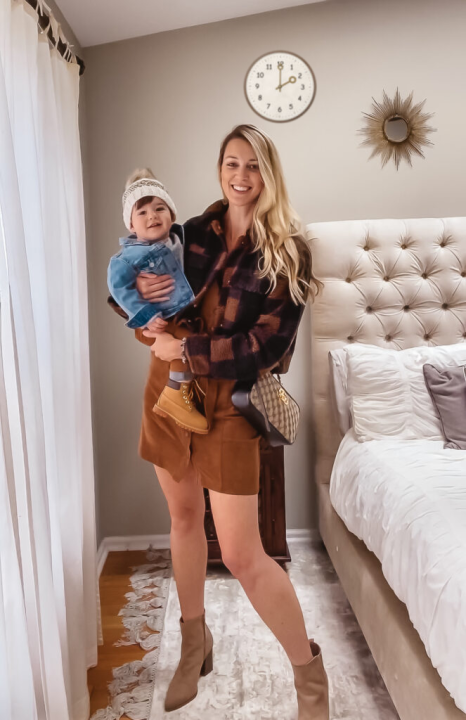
2:00
